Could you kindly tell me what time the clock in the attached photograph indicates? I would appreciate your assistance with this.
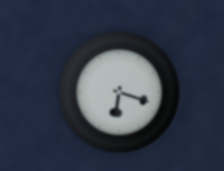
6:18
